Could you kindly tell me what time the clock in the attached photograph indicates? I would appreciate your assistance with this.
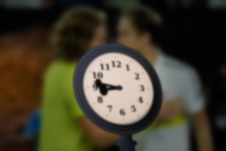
8:47
